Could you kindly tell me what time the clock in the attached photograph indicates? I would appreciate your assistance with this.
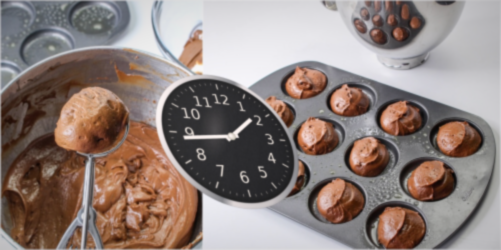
1:44
